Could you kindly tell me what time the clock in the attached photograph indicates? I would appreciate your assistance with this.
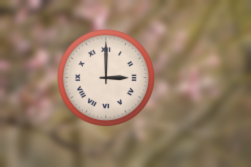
3:00
